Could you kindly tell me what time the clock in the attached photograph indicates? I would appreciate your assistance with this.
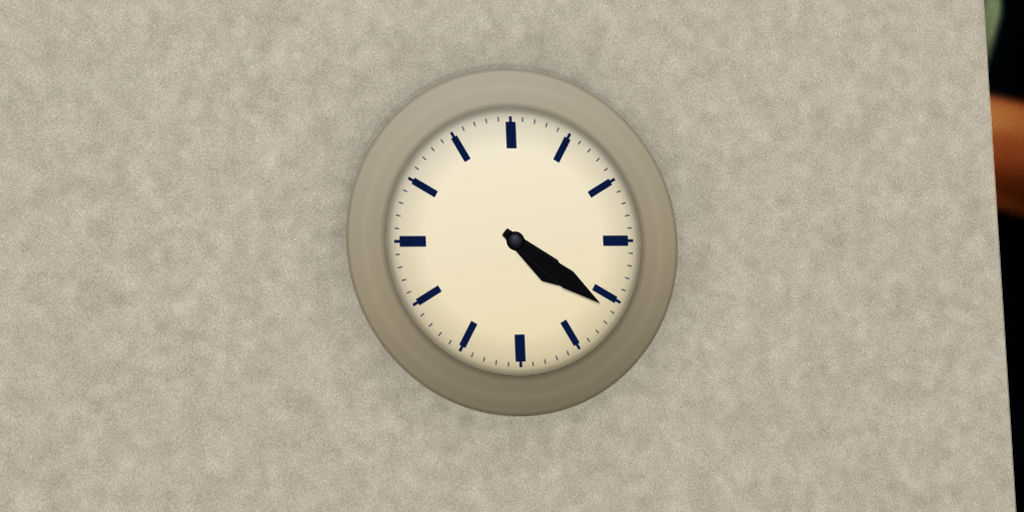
4:21
